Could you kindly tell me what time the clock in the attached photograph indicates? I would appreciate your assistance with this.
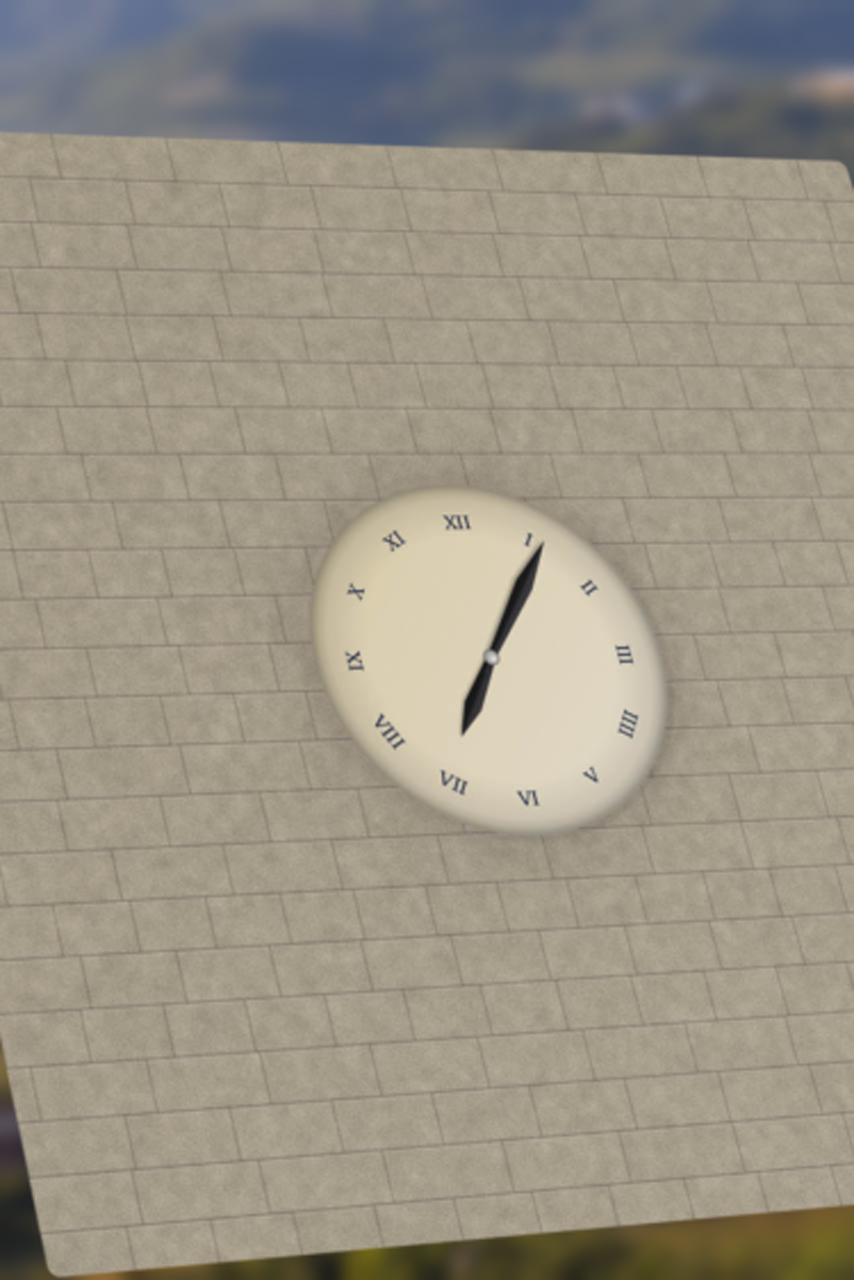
7:06
